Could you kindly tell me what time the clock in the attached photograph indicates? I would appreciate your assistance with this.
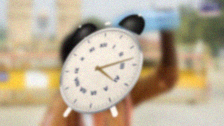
4:13
